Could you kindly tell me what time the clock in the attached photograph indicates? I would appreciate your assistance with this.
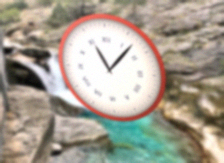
11:07
